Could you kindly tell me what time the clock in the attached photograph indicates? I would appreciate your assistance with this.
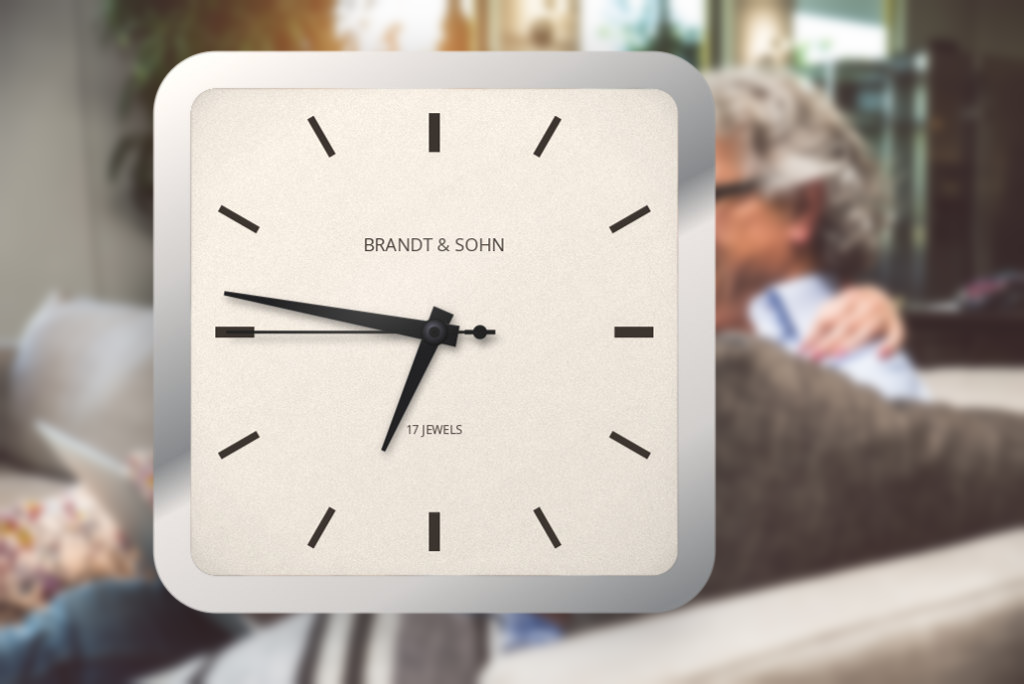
6:46:45
